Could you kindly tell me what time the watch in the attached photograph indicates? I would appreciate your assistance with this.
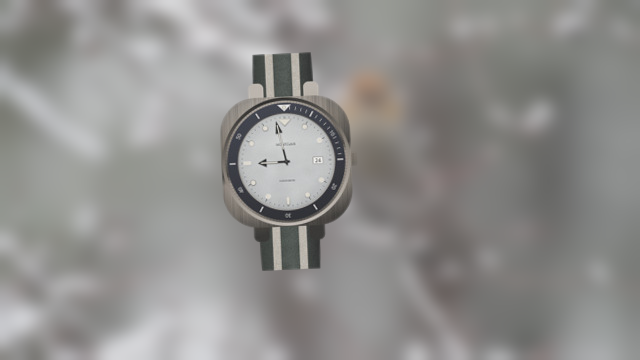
8:58
